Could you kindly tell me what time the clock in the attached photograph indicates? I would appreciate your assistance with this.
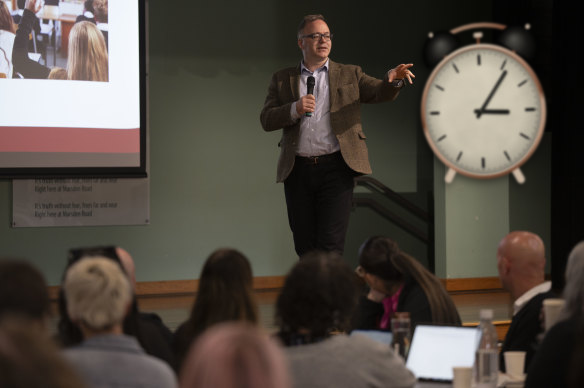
3:06
